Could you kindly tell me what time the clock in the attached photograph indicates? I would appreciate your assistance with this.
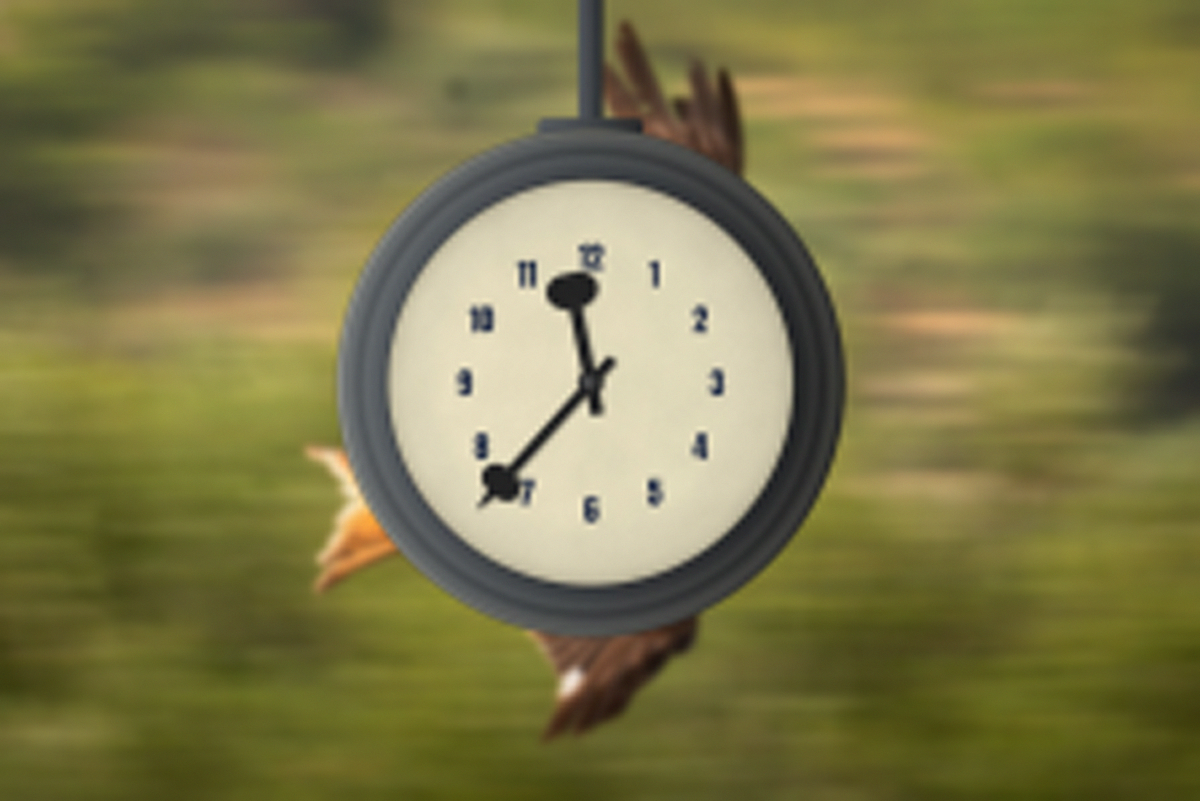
11:37
